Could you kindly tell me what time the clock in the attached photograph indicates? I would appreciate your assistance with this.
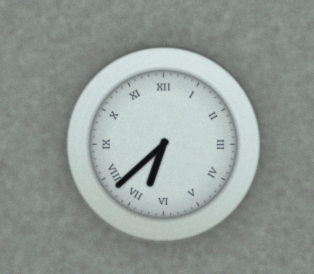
6:38
